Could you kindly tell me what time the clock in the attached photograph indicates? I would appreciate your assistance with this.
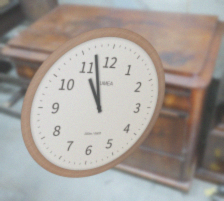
10:57
